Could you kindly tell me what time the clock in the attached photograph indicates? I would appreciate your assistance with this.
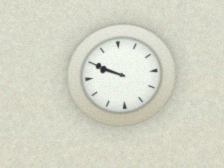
9:50
